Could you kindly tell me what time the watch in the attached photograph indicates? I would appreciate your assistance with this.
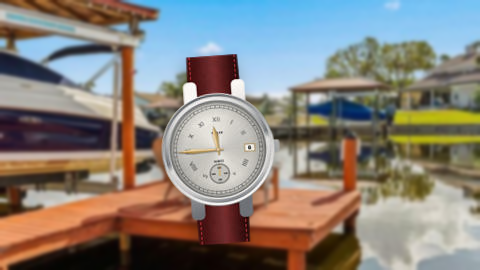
11:45
